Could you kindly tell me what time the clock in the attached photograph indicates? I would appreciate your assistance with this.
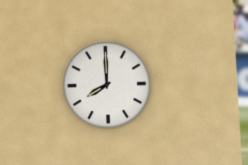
8:00
